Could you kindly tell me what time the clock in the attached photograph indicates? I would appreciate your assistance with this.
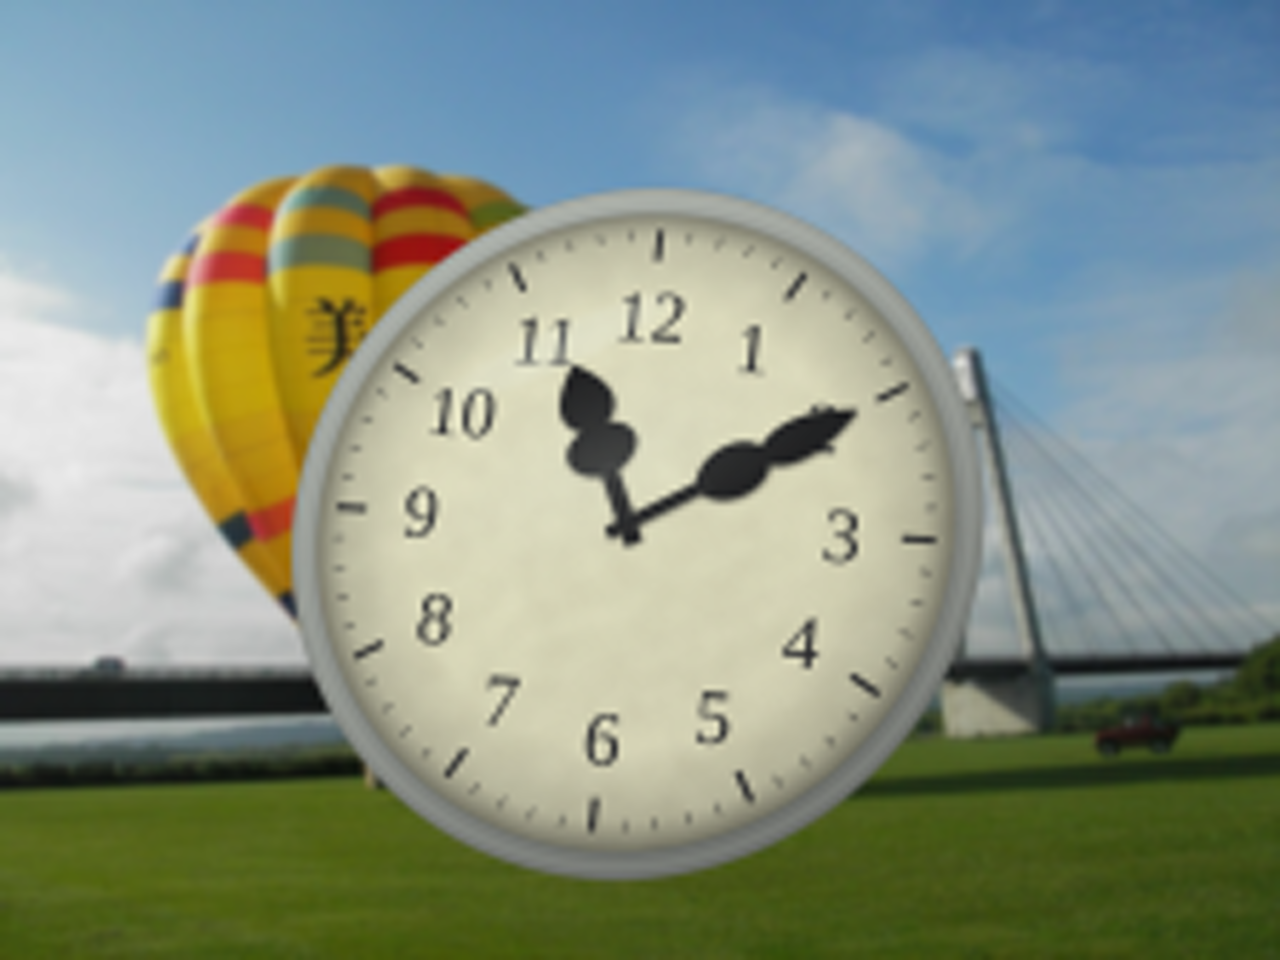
11:10
